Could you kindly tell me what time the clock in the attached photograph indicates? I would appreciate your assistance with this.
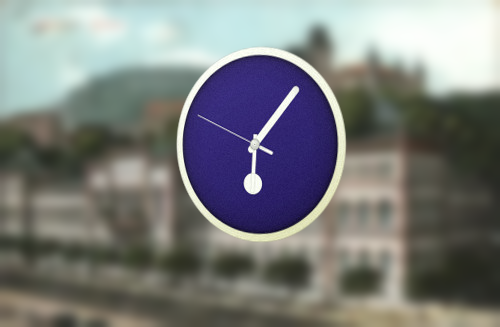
6:06:49
